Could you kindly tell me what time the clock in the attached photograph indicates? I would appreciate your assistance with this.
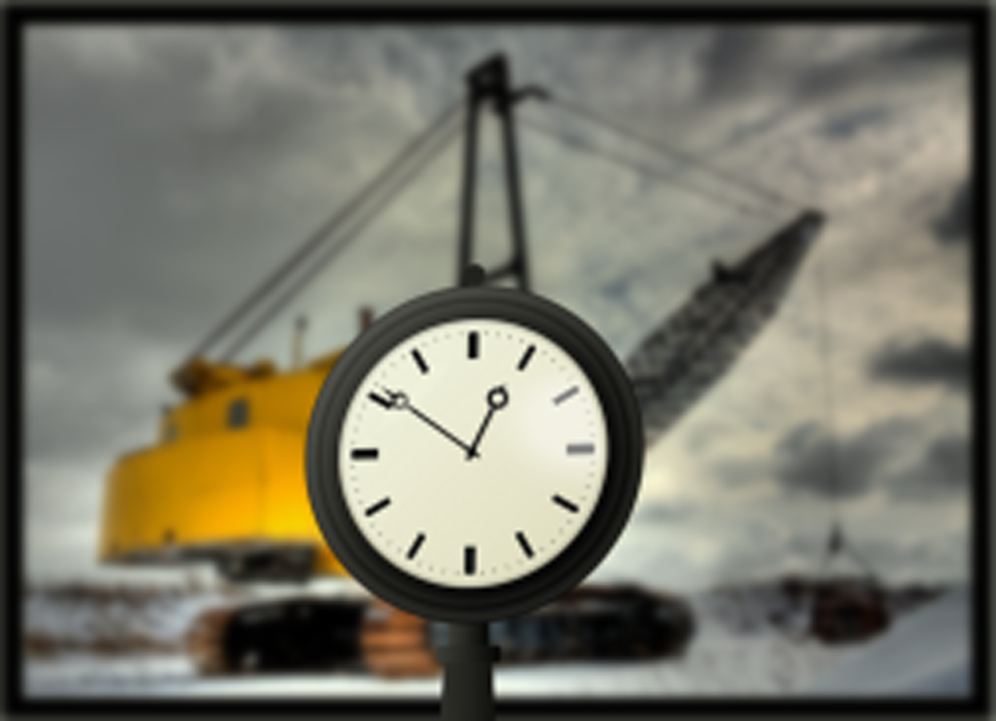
12:51
